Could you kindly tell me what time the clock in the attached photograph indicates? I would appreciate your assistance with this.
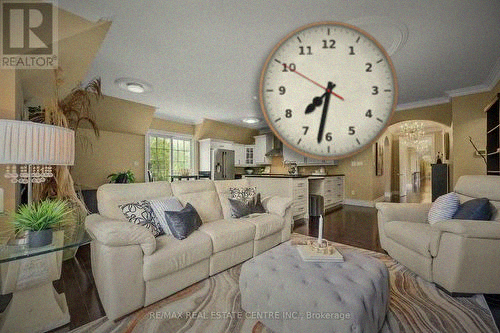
7:31:50
